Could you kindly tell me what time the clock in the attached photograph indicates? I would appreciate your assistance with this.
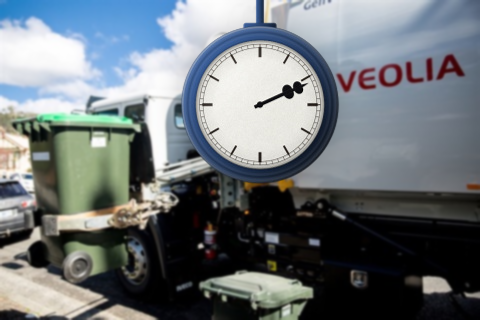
2:11
